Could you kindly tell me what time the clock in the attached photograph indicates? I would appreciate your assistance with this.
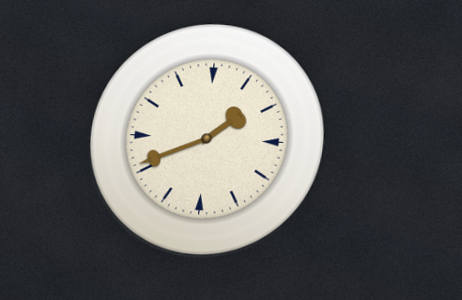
1:41
